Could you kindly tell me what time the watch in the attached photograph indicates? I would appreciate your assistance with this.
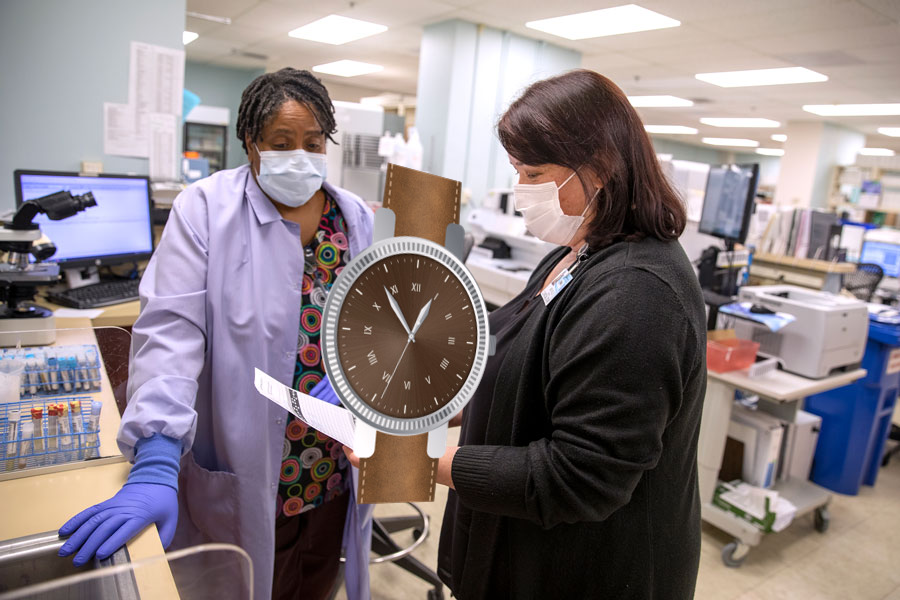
12:53:34
